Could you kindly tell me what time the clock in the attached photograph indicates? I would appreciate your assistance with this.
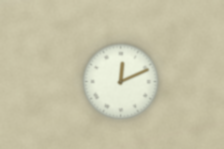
12:11
